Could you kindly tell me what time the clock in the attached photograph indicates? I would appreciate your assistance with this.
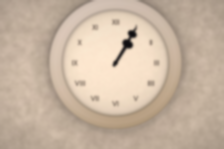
1:05
